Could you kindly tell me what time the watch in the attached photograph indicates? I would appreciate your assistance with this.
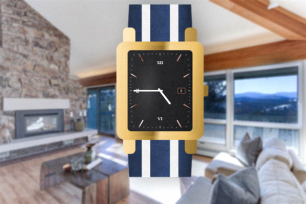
4:45
